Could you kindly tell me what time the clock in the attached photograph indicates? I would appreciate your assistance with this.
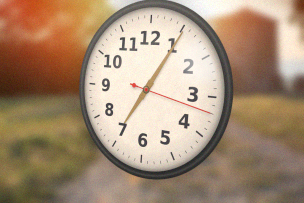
7:05:17
